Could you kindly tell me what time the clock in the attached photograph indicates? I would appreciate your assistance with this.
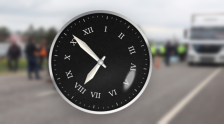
7:56
